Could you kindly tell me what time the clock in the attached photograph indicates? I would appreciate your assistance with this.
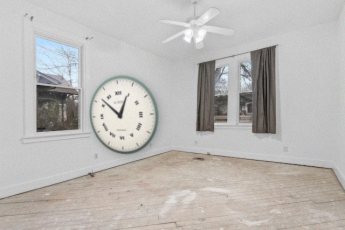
12:52
